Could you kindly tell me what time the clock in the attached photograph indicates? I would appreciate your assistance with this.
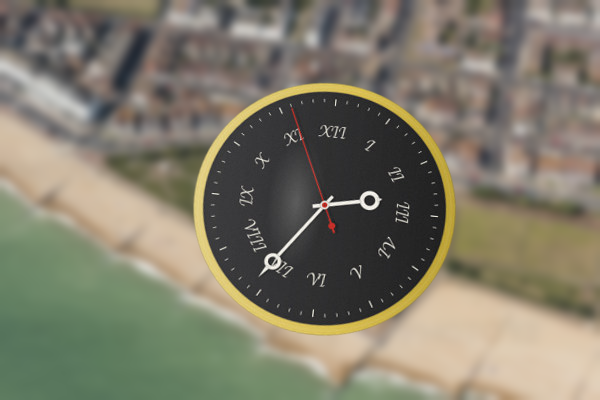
2:35:56
